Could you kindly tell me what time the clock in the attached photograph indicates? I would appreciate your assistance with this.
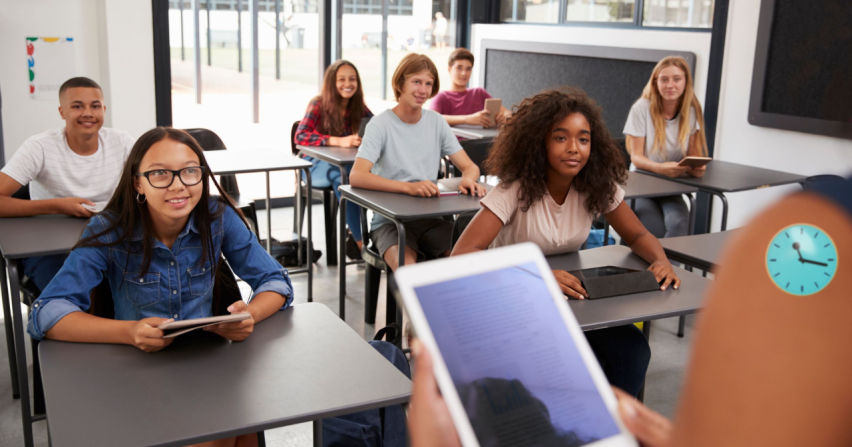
11:17
